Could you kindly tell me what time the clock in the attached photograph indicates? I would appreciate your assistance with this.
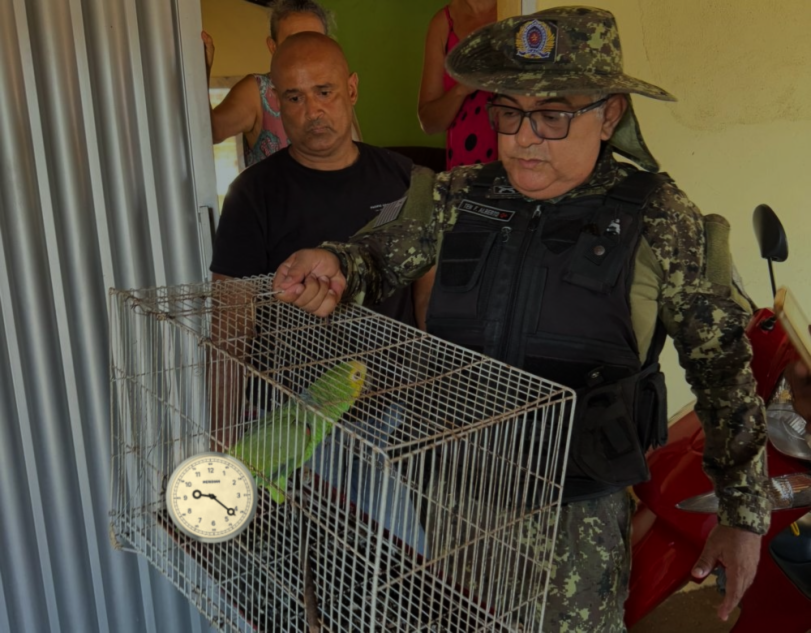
9:22
